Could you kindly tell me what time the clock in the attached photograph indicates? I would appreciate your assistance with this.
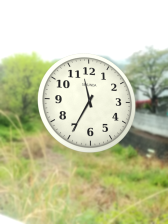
11:35
